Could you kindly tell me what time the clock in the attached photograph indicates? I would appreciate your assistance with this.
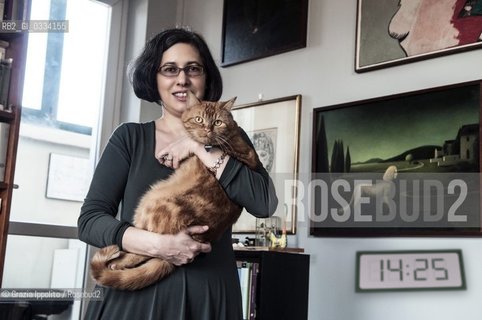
14:25
